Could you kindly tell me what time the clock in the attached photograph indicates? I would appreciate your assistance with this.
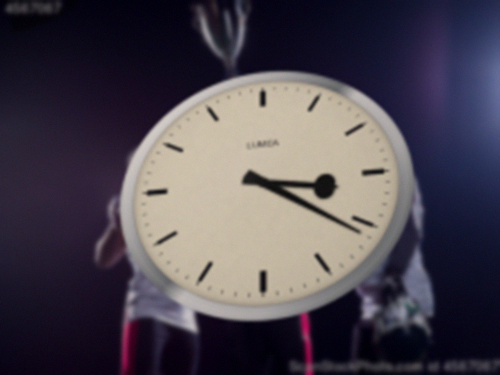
3:21
